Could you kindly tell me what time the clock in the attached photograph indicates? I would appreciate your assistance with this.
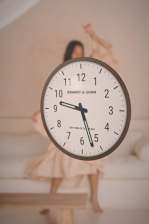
9:27
